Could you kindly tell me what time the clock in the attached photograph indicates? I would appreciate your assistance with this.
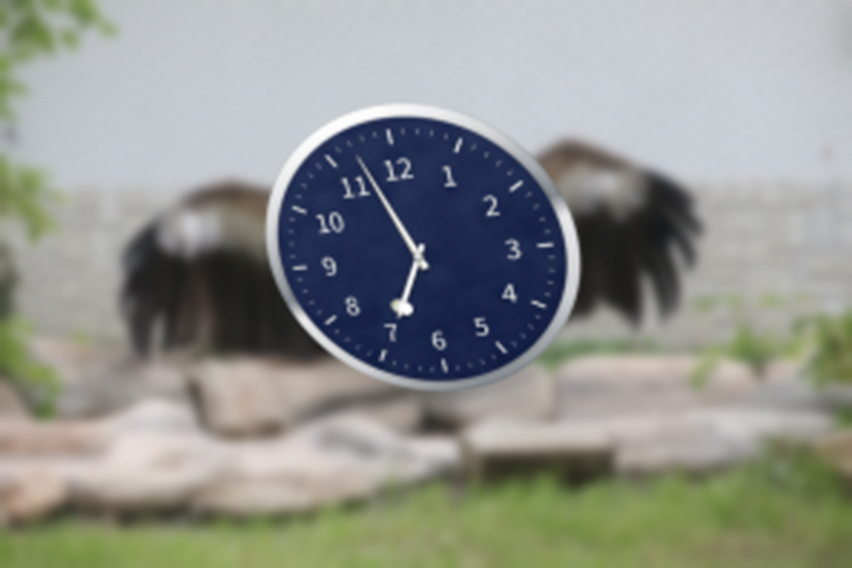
6:57
